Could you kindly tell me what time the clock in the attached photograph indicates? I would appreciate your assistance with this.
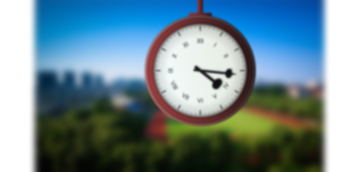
4:16
